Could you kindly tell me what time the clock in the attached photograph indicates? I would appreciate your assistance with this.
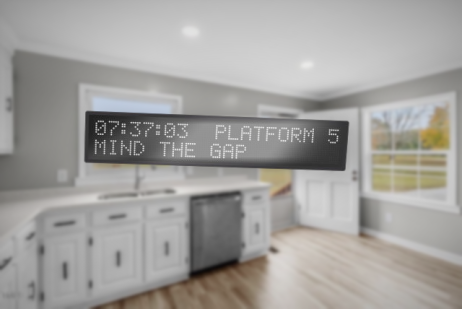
7:37:03
